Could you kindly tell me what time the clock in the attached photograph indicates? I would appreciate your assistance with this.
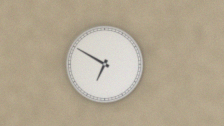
6:50
